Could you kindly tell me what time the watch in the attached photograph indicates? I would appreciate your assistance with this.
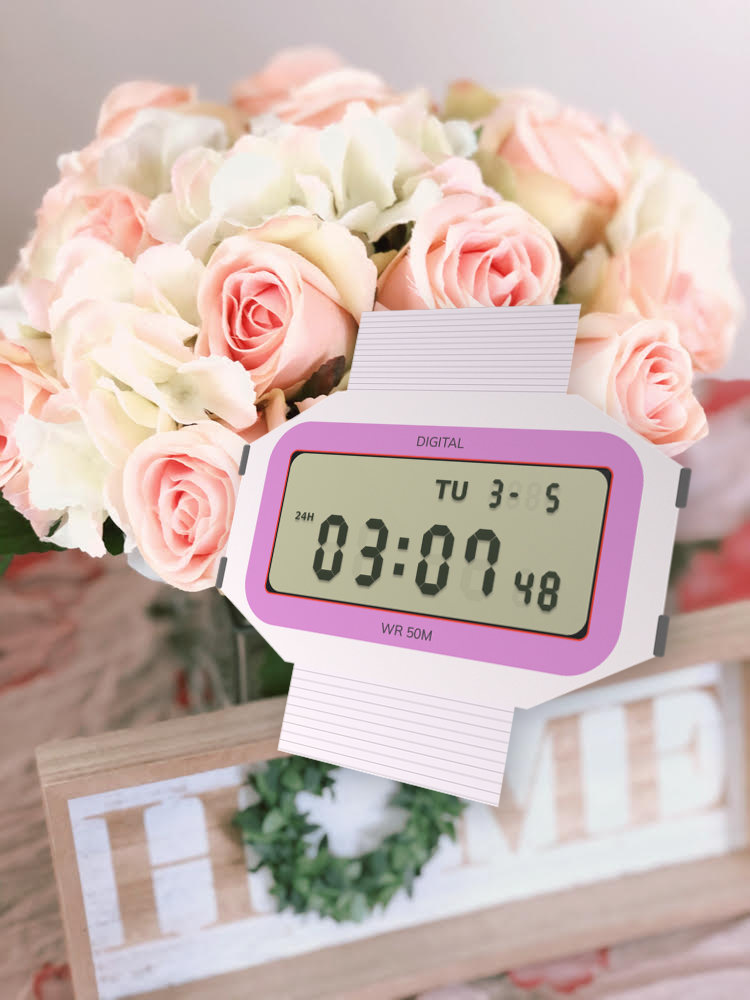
3:07:48
